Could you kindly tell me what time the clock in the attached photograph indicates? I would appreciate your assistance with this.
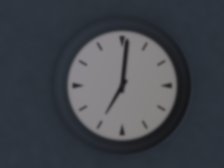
7:01
